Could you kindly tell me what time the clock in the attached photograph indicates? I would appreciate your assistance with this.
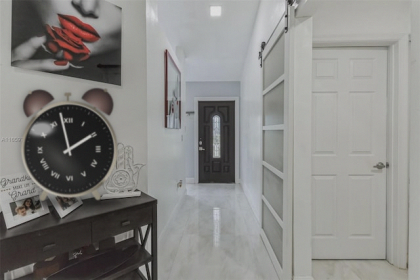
1:58
